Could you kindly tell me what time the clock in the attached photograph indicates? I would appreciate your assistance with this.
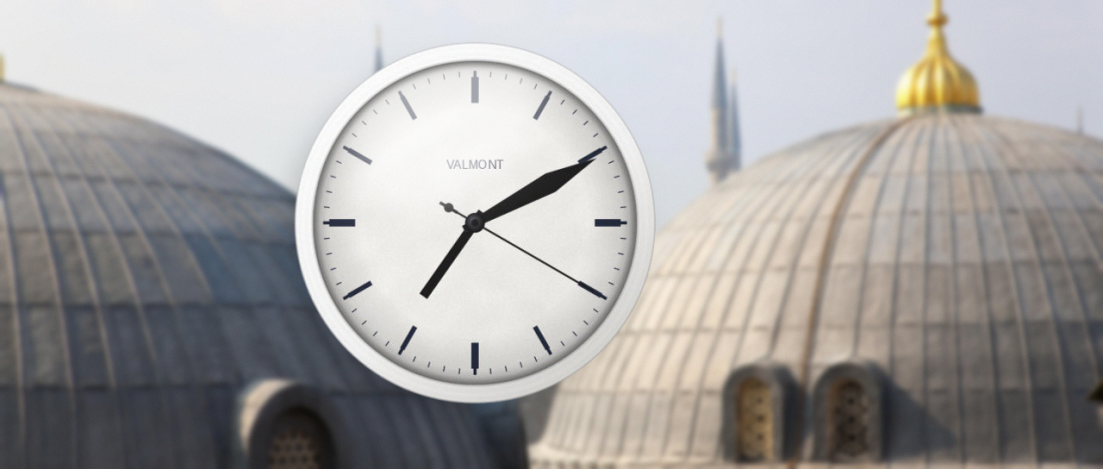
7:10:20
